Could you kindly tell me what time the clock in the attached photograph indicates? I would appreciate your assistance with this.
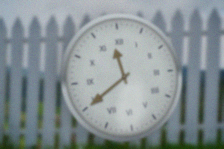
11:40
